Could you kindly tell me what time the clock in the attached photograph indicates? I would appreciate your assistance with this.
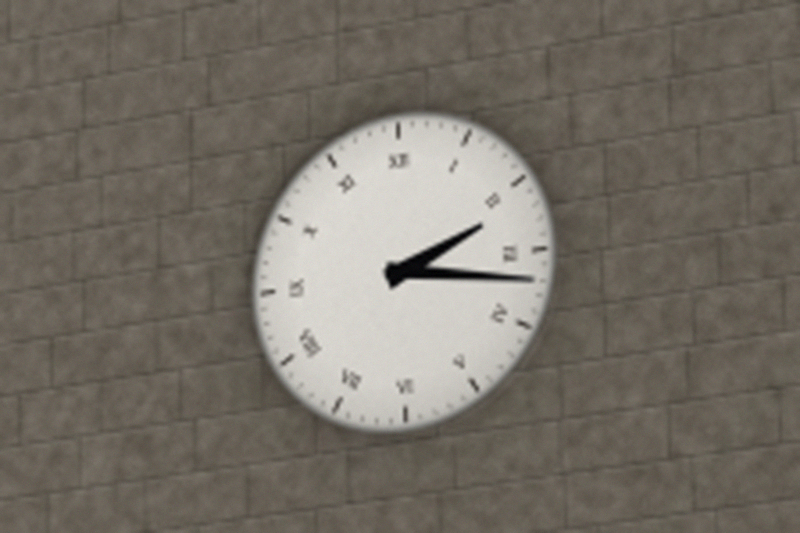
2:17
